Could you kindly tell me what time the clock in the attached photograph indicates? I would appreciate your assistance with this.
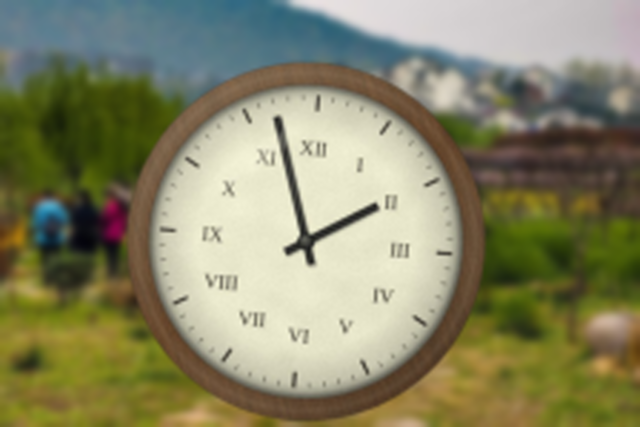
1:57
